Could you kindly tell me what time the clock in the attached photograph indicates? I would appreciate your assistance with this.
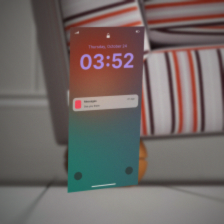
3:52
